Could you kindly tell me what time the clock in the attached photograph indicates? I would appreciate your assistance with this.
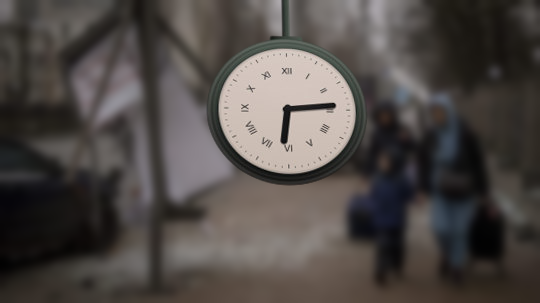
6:14
